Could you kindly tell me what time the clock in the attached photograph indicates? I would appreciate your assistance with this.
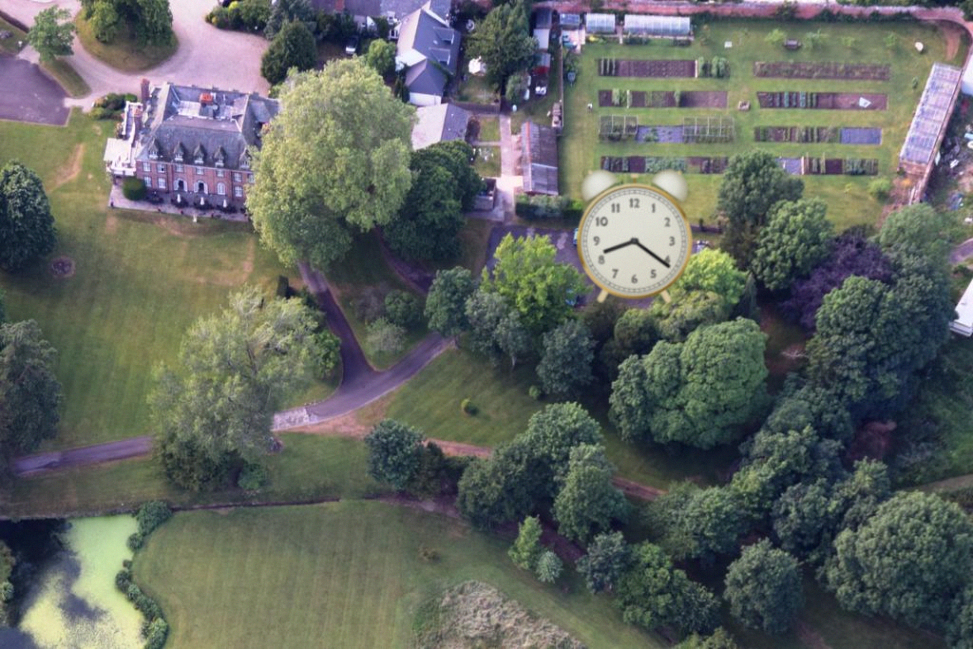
8:21
